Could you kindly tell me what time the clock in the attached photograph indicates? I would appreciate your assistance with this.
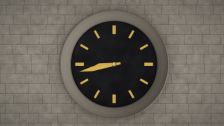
8:43
